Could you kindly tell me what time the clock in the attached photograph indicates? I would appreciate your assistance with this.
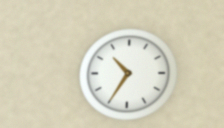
10:35
